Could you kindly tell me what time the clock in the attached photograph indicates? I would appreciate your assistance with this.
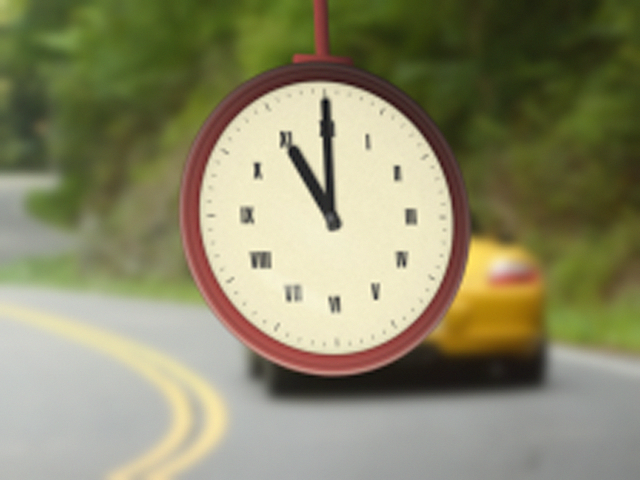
11:00
